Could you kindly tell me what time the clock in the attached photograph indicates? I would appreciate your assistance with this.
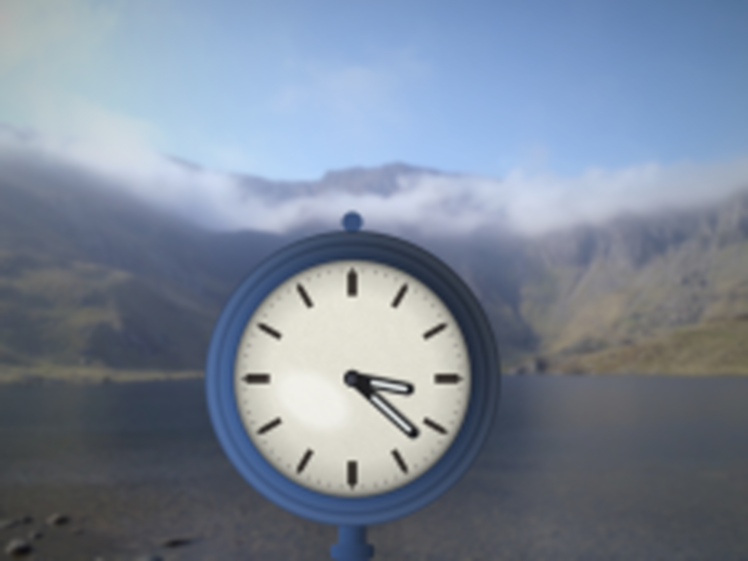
3:22
